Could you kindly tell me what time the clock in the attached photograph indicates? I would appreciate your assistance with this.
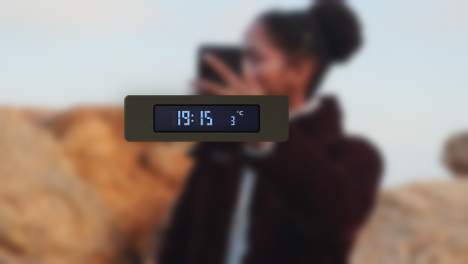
19:15
